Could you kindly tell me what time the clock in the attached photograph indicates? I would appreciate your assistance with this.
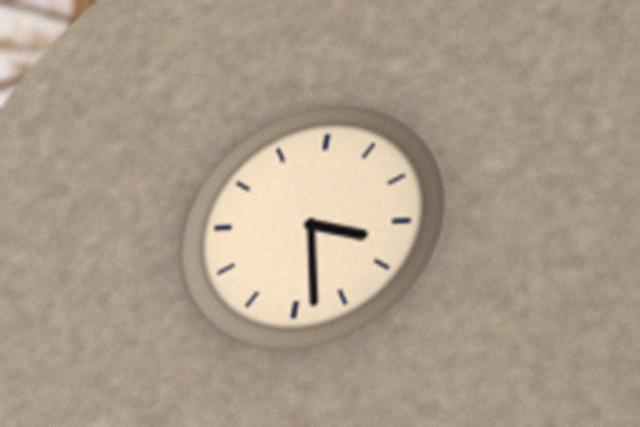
3:28
